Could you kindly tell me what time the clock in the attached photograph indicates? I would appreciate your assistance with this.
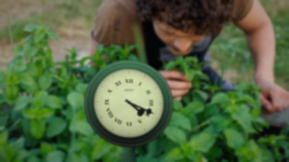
4:19
